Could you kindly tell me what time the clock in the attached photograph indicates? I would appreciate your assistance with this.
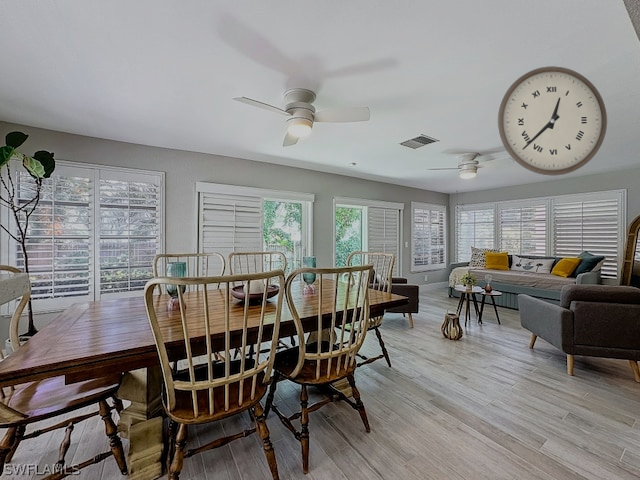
12:38
